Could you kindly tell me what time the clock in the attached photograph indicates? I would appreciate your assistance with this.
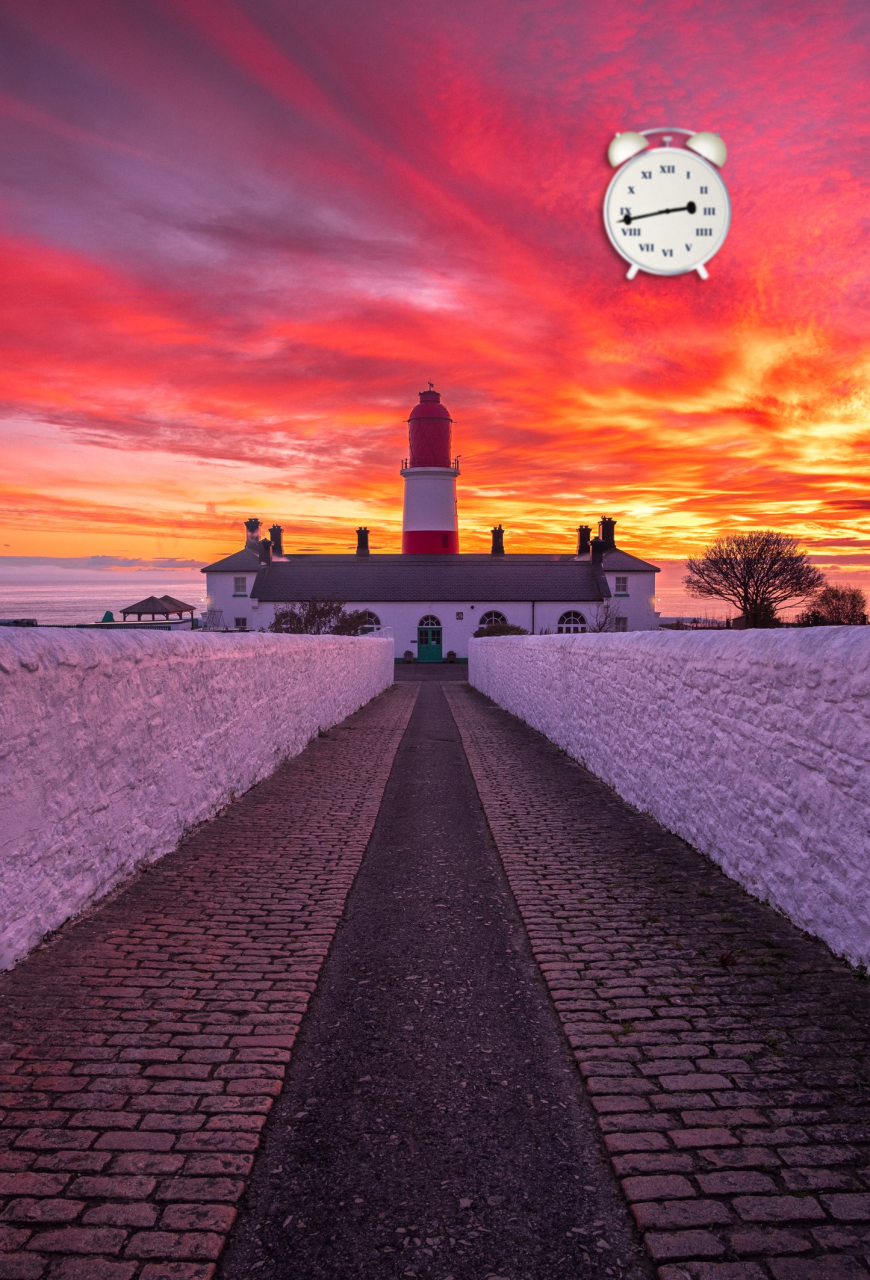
2:43
